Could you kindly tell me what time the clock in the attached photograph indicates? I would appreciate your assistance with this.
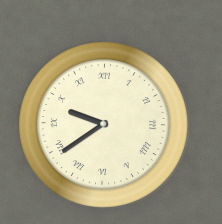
9:39
